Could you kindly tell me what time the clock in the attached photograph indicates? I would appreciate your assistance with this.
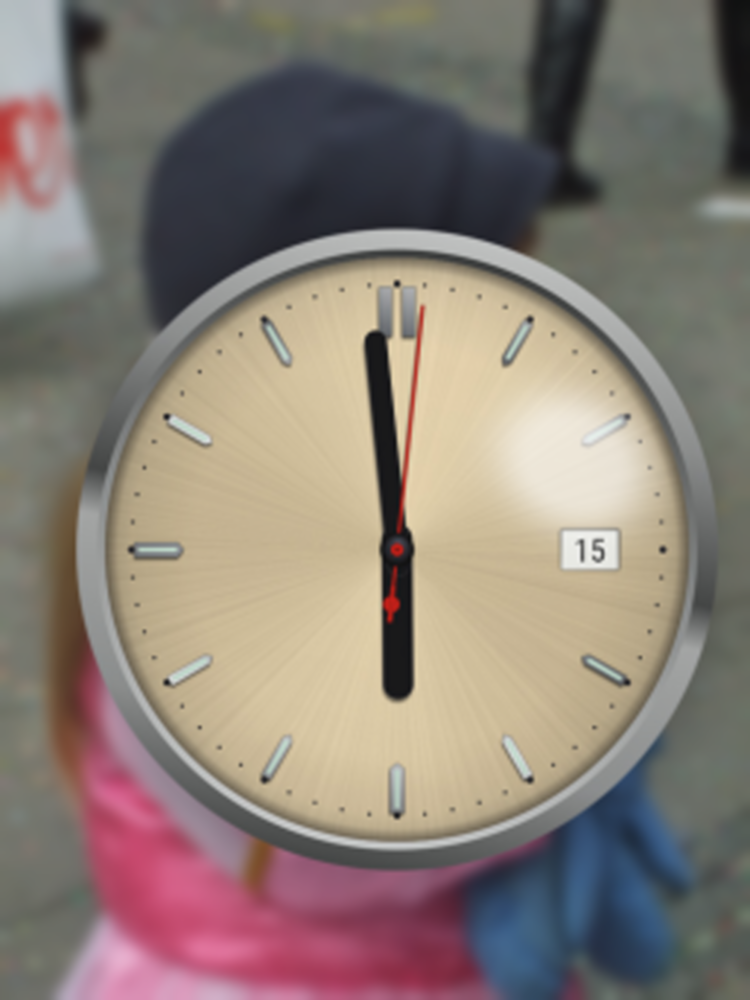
5:59:01
